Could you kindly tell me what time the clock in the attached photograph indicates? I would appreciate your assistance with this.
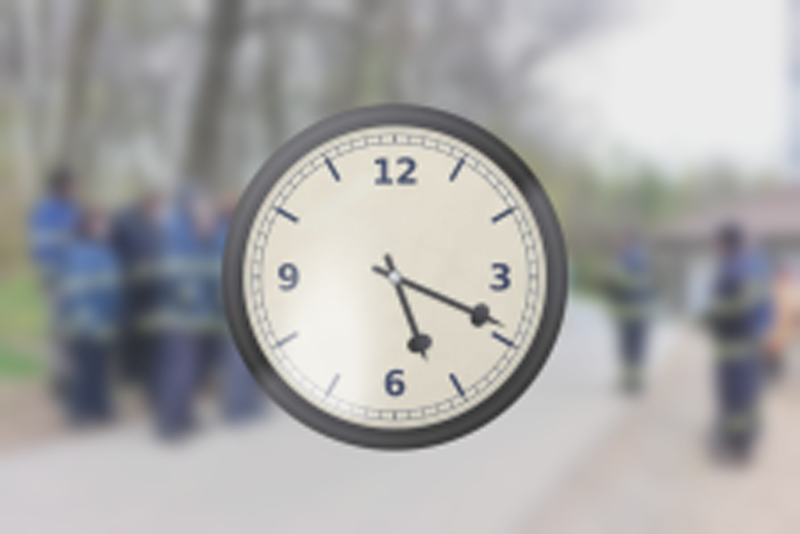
5:19
